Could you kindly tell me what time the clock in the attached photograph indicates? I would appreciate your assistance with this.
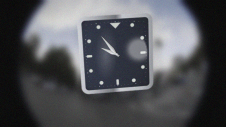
9:54
